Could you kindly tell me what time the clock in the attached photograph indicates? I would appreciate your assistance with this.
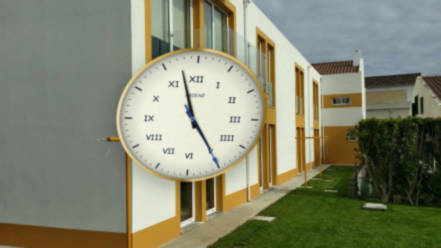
4:57:25
